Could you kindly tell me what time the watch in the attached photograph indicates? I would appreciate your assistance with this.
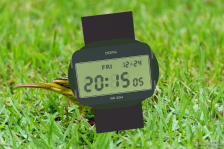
20:15:05
